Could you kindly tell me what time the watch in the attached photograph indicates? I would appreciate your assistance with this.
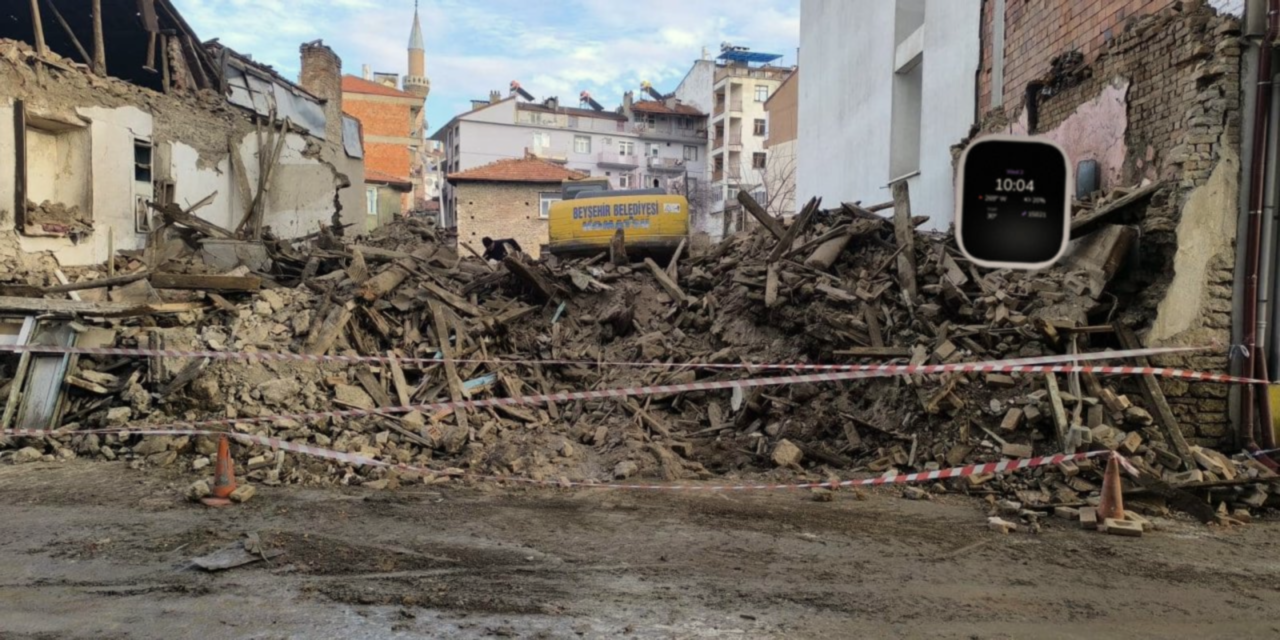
10:04
